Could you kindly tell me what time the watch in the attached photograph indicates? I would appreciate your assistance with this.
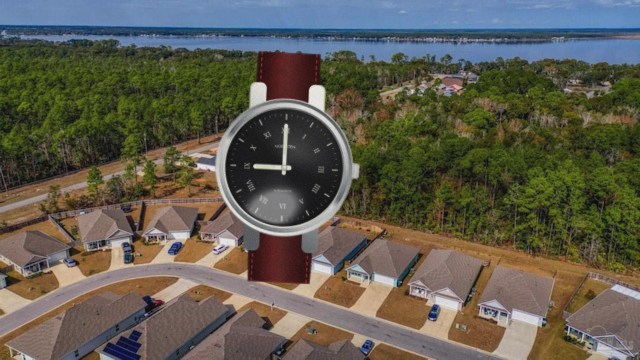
9:00
